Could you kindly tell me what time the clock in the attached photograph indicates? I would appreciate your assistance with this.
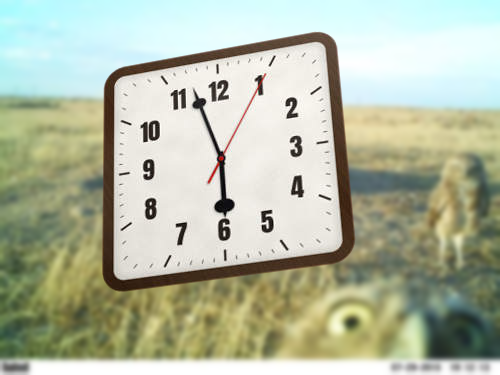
5:57:05
